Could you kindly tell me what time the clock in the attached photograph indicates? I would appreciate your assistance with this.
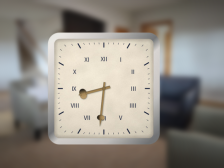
8:31
